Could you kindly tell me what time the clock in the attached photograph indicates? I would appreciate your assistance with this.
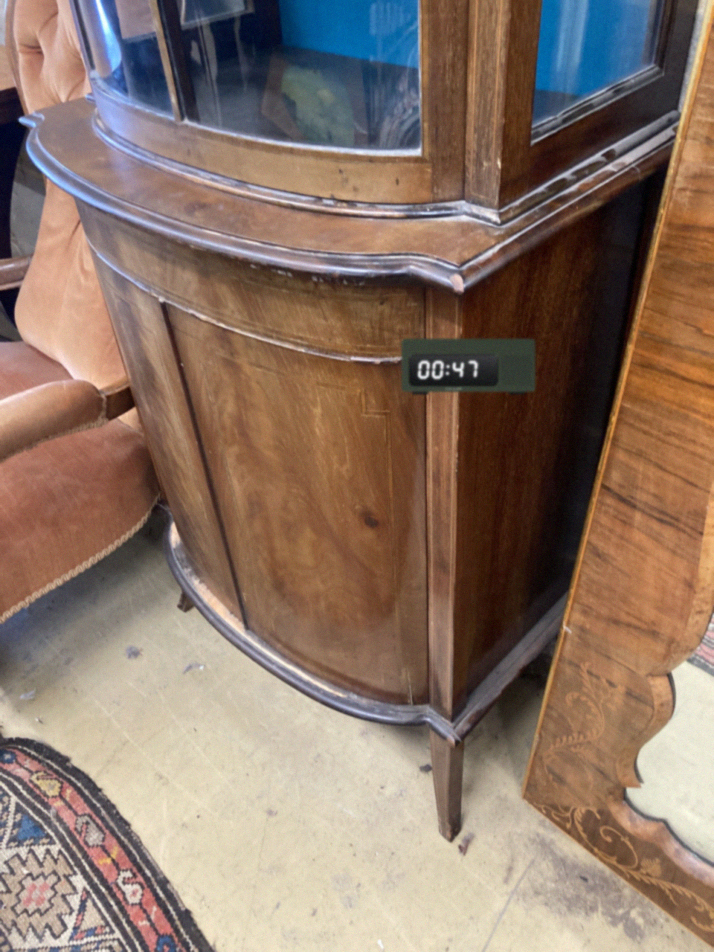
0:47
